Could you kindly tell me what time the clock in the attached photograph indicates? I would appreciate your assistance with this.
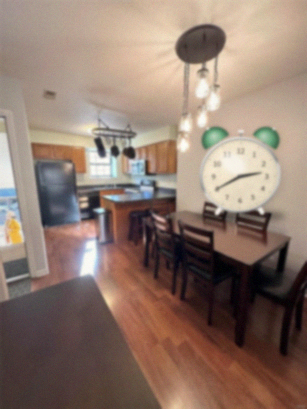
2:40
